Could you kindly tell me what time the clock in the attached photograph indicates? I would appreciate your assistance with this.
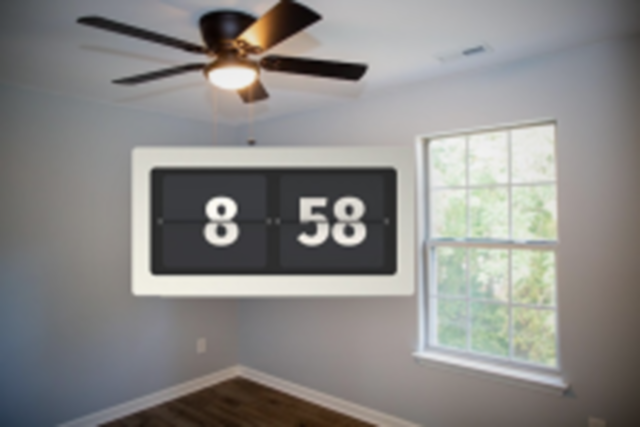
8:58
